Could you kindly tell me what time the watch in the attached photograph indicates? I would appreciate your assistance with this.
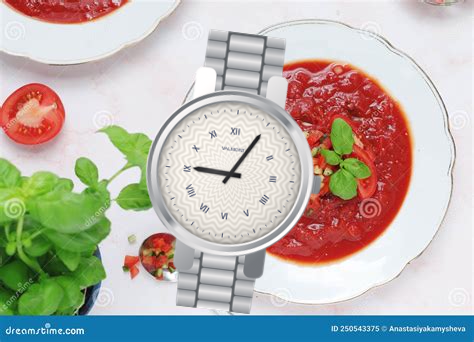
9:05
